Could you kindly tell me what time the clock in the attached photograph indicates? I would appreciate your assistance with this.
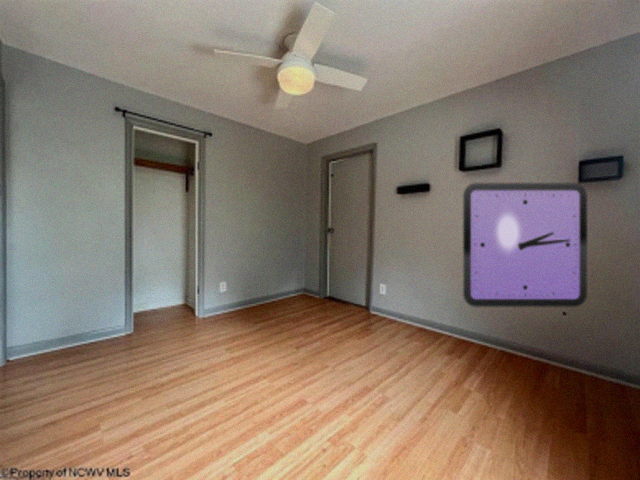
2:14
